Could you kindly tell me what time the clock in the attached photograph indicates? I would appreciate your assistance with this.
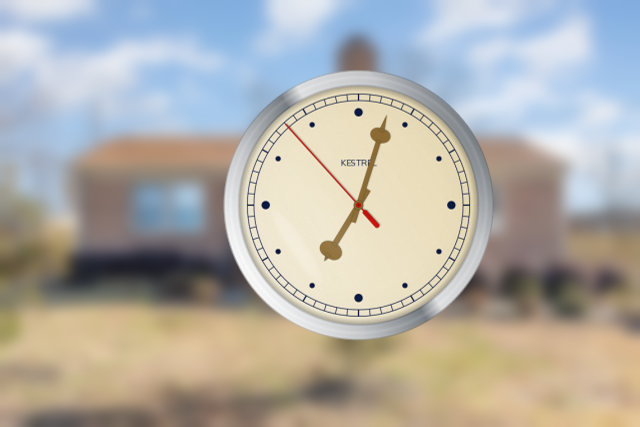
7:02:53
